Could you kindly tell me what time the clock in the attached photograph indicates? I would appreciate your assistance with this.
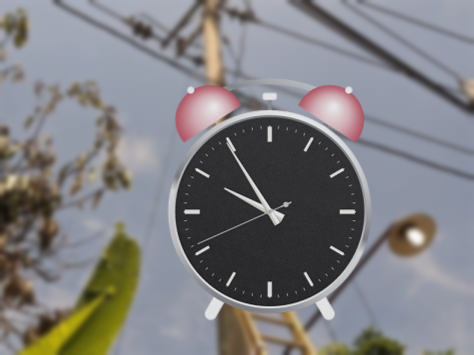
9:54:41
